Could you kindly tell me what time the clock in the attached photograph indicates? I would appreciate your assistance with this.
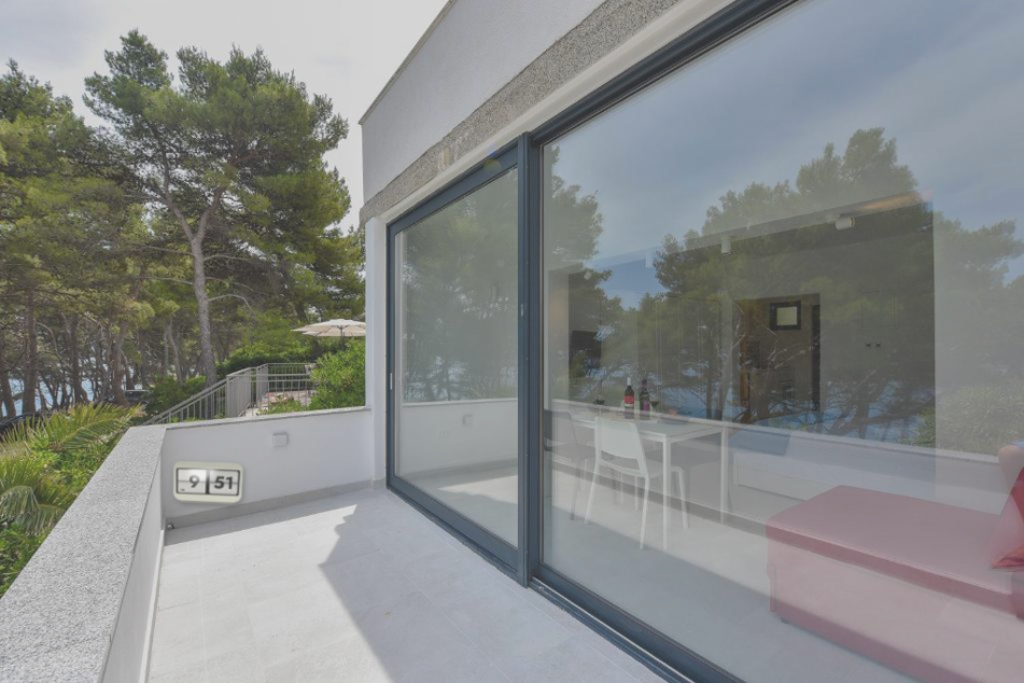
9:51
